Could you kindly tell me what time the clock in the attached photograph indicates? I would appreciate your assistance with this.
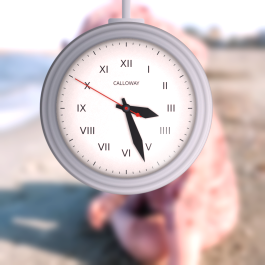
3:26:50
